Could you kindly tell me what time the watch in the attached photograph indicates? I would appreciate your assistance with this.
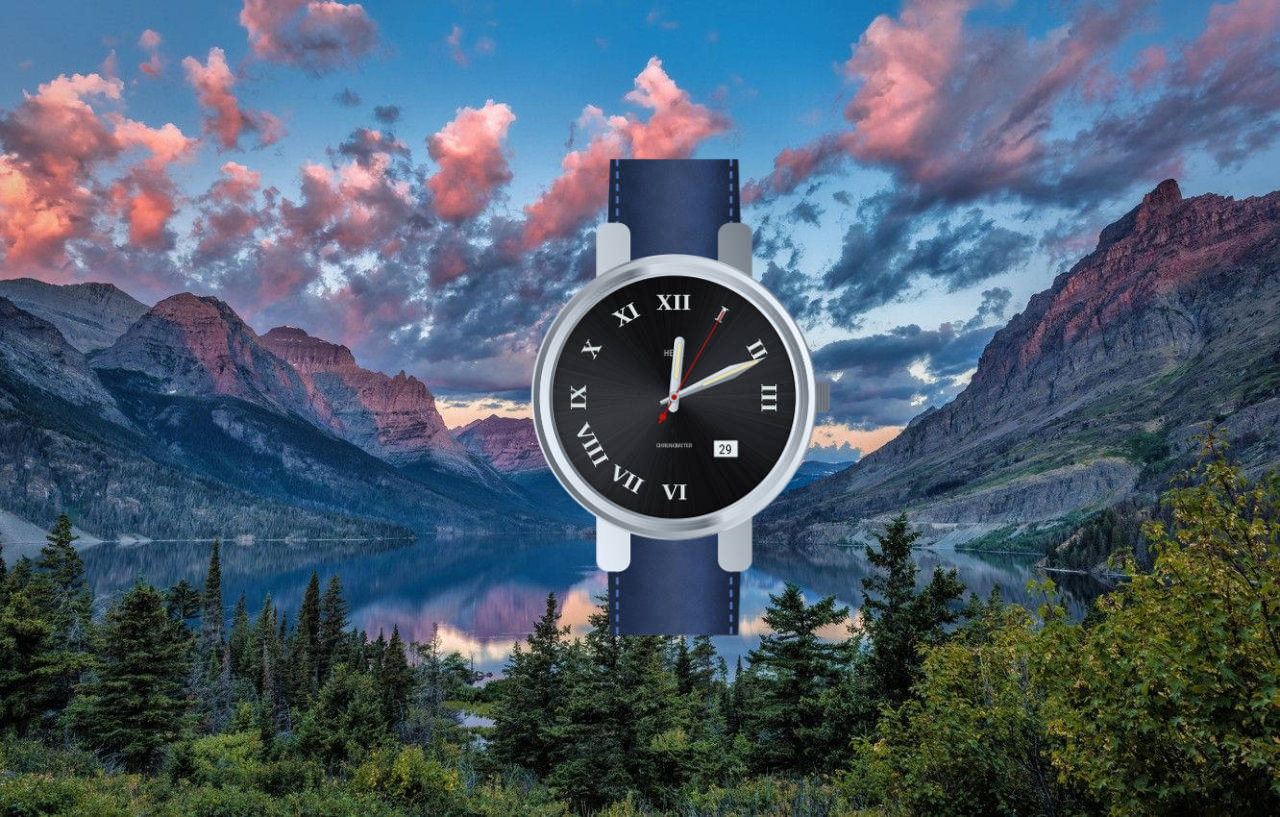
12:11:05
